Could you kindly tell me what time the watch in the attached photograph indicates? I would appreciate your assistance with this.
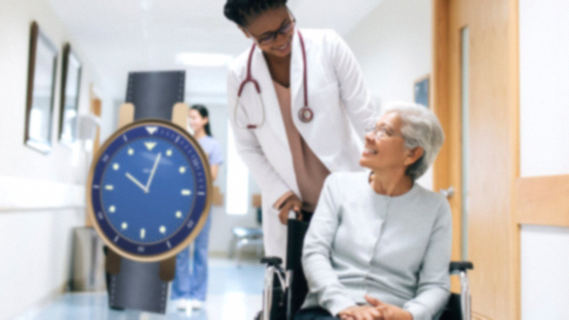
10:03
